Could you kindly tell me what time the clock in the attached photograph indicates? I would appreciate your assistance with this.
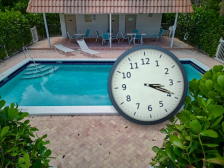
3:19
